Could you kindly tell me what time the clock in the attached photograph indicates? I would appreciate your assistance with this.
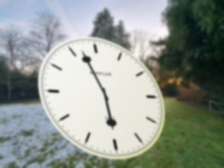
5:57
